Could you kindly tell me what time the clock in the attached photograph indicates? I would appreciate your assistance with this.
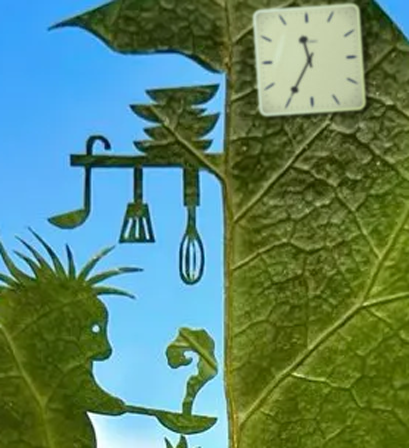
11:35
